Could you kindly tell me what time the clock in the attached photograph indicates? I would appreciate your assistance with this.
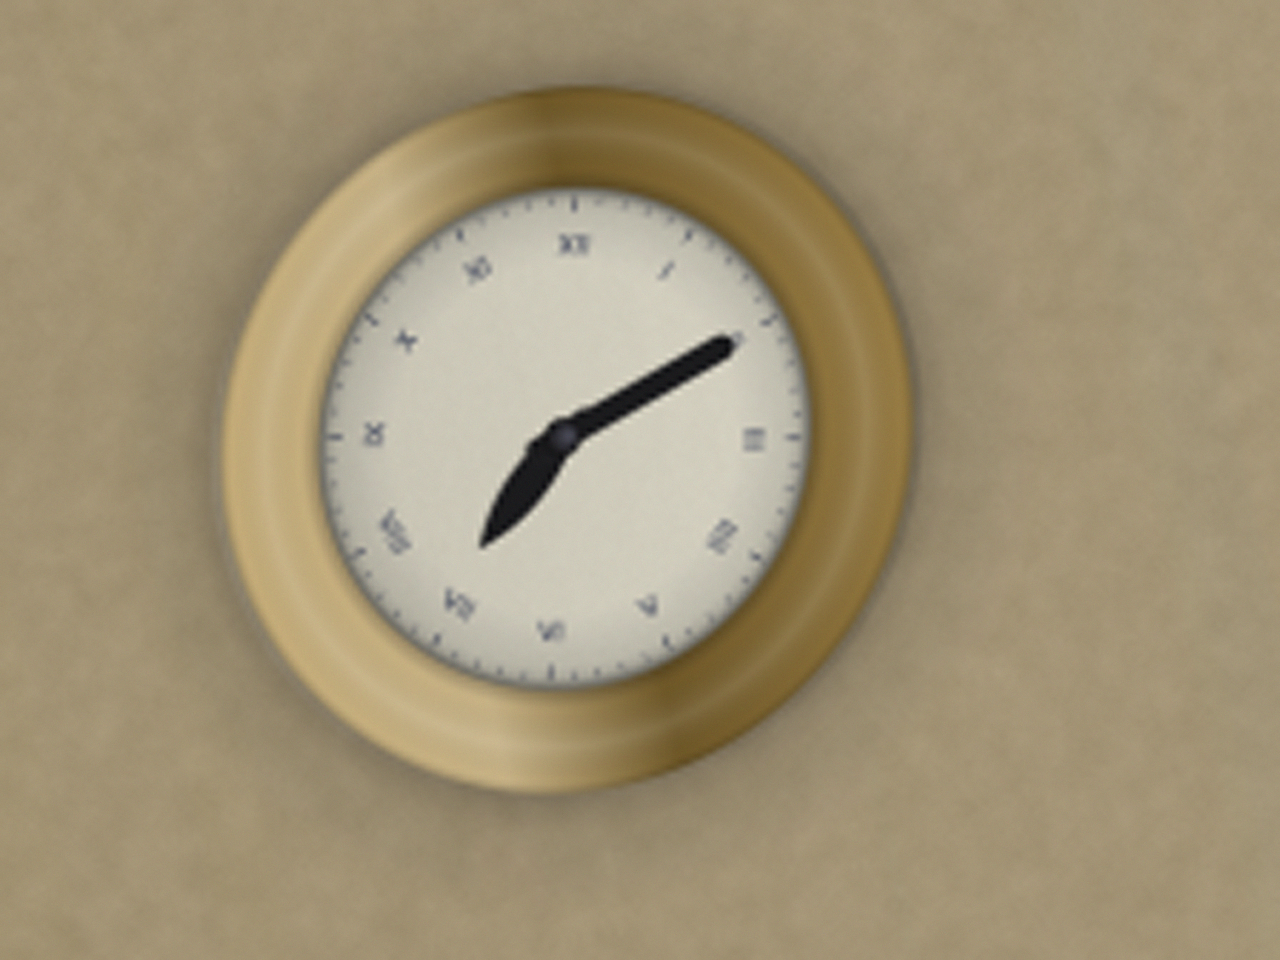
7:10
